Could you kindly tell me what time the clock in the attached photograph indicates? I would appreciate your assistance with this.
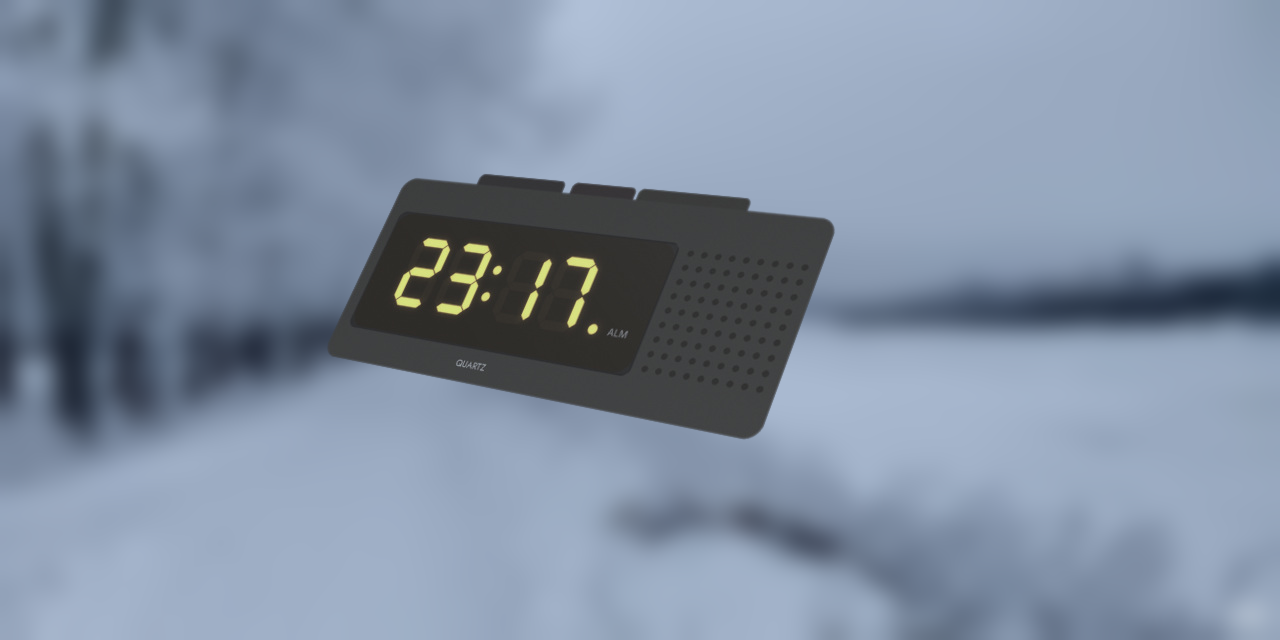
23:17
